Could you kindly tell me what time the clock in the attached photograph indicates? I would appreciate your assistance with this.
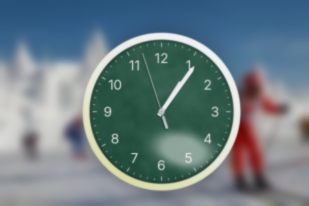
1:05:57
